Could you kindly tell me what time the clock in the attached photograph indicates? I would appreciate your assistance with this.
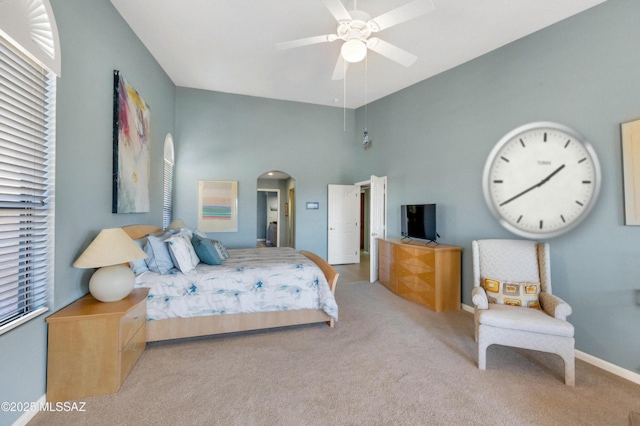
1:40
